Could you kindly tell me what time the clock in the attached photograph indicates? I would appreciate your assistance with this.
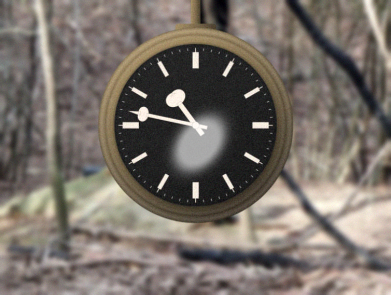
10:47
